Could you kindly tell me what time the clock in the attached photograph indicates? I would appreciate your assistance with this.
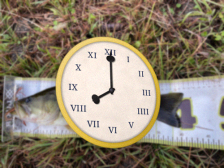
8:00
